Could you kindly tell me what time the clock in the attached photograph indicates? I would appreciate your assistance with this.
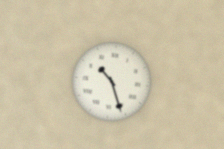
10:26
